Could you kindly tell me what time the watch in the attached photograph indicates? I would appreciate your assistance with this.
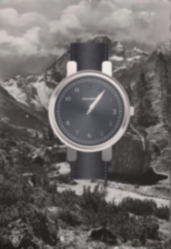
1:06
